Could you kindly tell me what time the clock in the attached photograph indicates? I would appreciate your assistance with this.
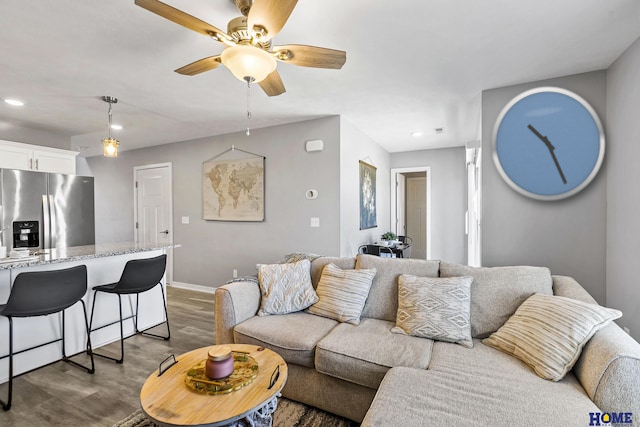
10:26
